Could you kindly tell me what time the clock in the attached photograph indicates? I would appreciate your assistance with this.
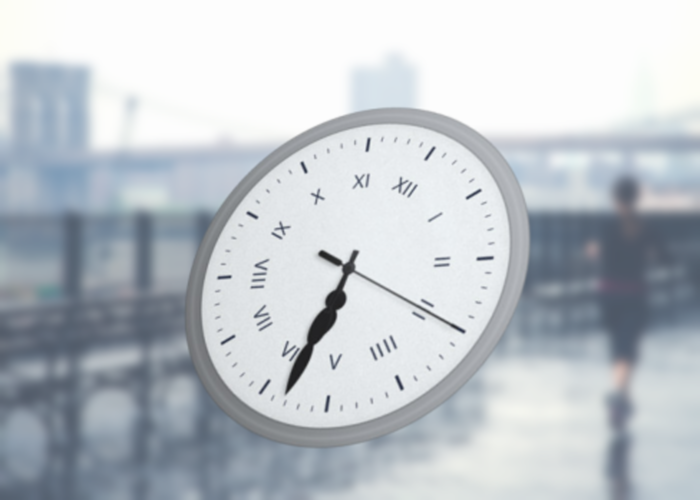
5:28:15
